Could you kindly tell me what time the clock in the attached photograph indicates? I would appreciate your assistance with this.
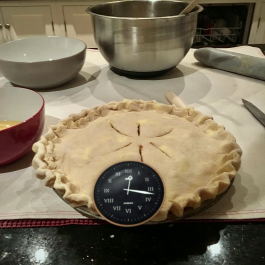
12:17
